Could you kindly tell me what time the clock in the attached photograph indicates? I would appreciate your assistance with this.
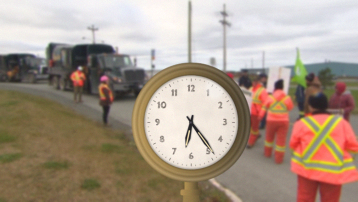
6:24
